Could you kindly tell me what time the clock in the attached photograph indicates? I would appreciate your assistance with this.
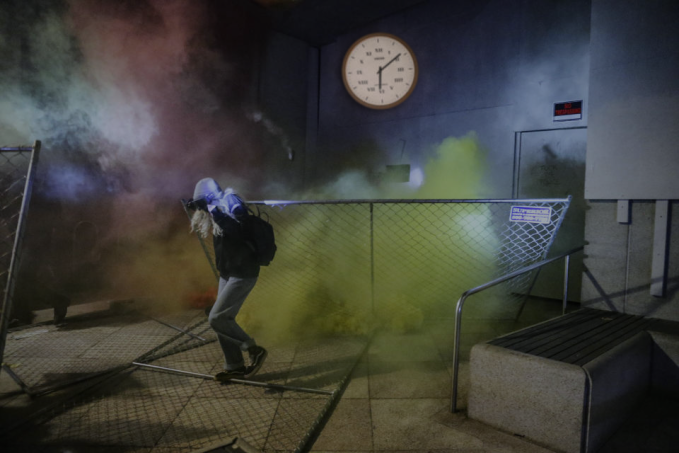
6:09
